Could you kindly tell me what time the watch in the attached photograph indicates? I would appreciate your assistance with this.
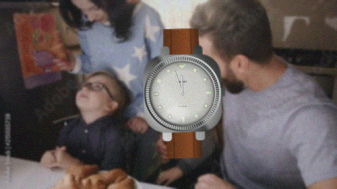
11:57
